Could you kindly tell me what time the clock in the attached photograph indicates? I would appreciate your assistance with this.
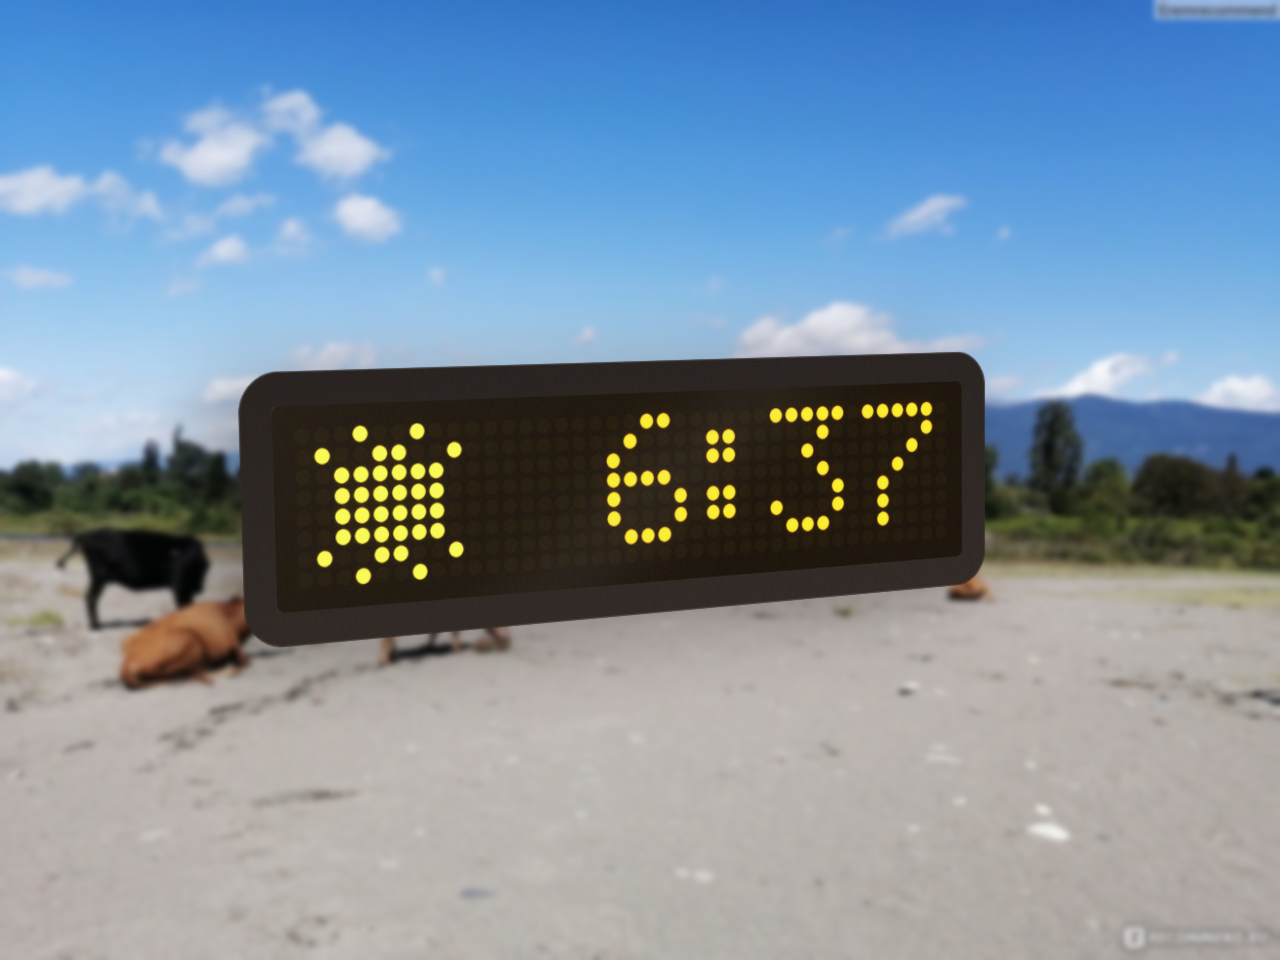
6:37
